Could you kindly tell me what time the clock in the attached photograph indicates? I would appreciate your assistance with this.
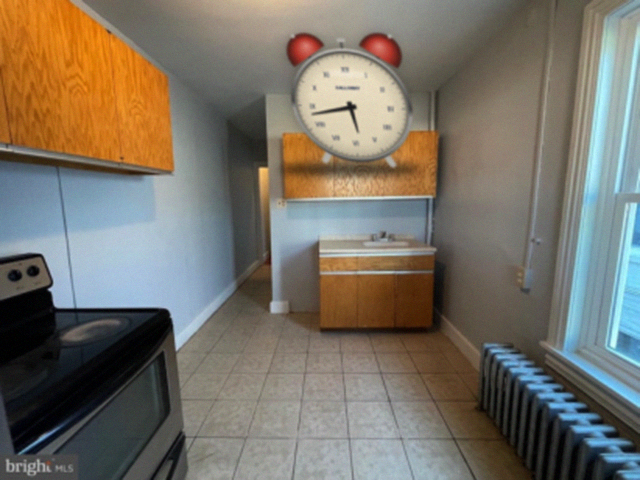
5:43
